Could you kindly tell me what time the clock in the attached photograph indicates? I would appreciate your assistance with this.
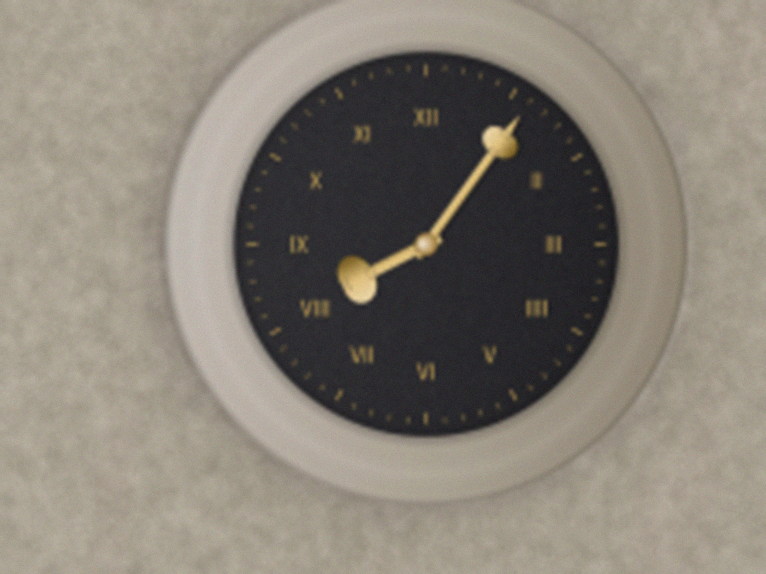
8:06
